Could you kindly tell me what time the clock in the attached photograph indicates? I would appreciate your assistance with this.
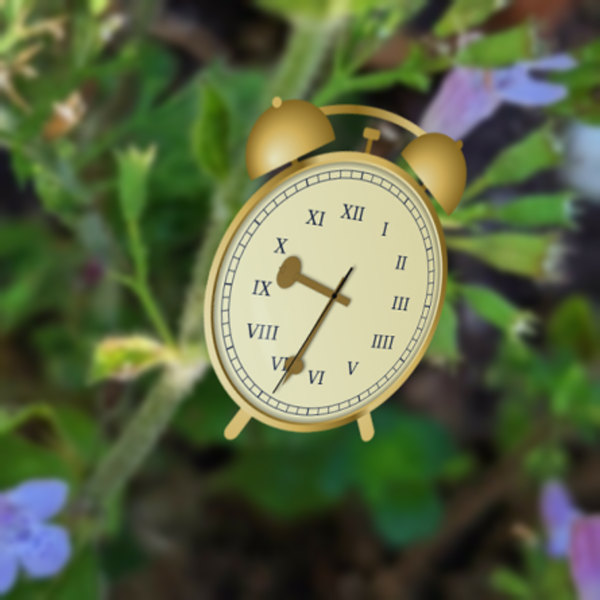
9:33:34
